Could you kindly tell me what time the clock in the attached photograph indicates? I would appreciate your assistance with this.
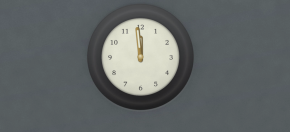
11:59
